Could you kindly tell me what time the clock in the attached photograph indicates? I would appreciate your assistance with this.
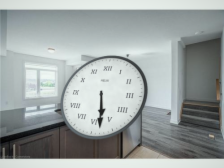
5:28
